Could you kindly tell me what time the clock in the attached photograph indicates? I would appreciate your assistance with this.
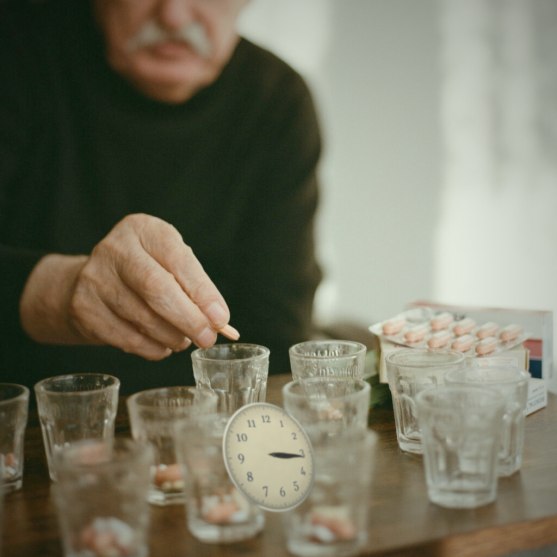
3:16
